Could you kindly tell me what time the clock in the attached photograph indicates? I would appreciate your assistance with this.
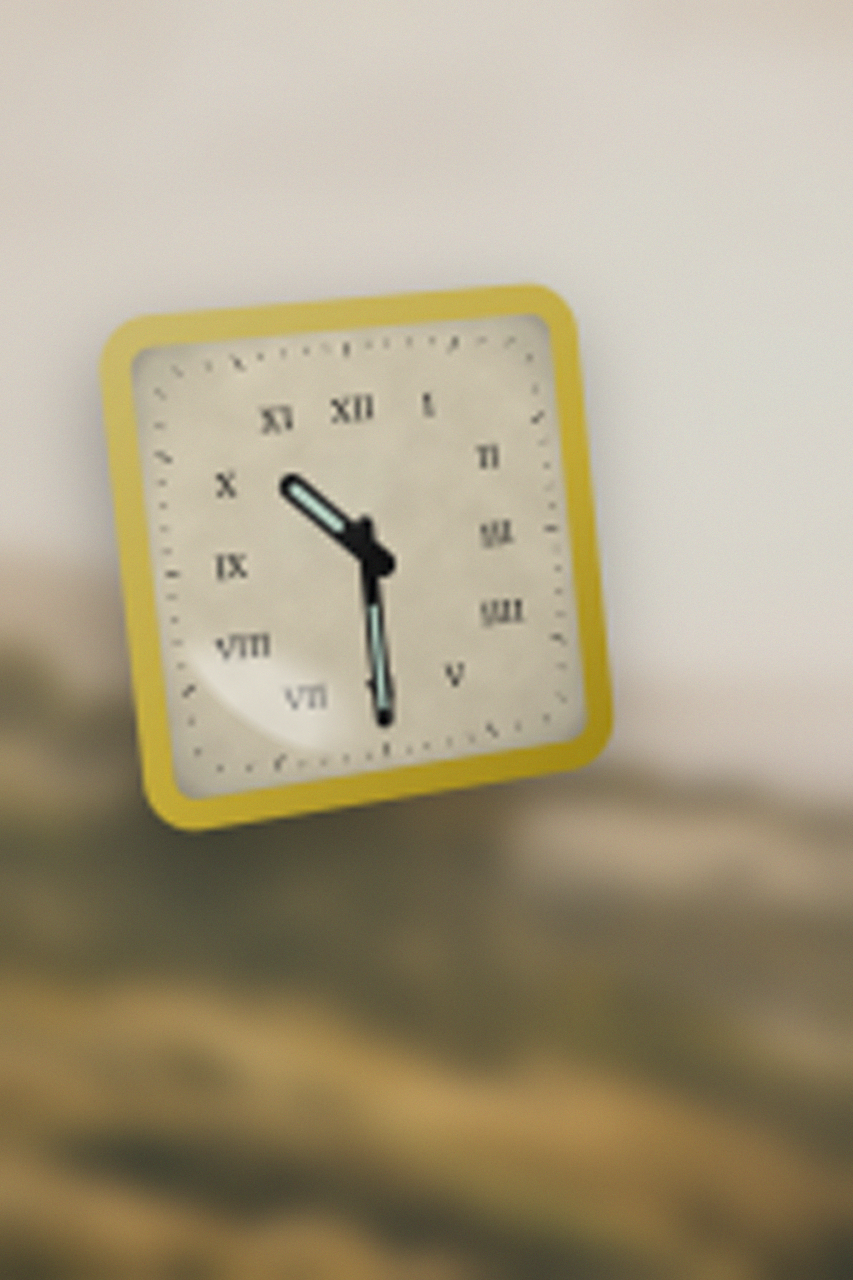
10:30
